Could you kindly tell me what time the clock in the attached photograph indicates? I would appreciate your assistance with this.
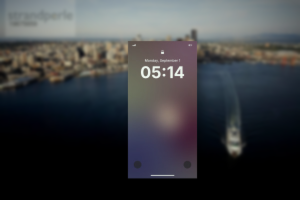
5:14
